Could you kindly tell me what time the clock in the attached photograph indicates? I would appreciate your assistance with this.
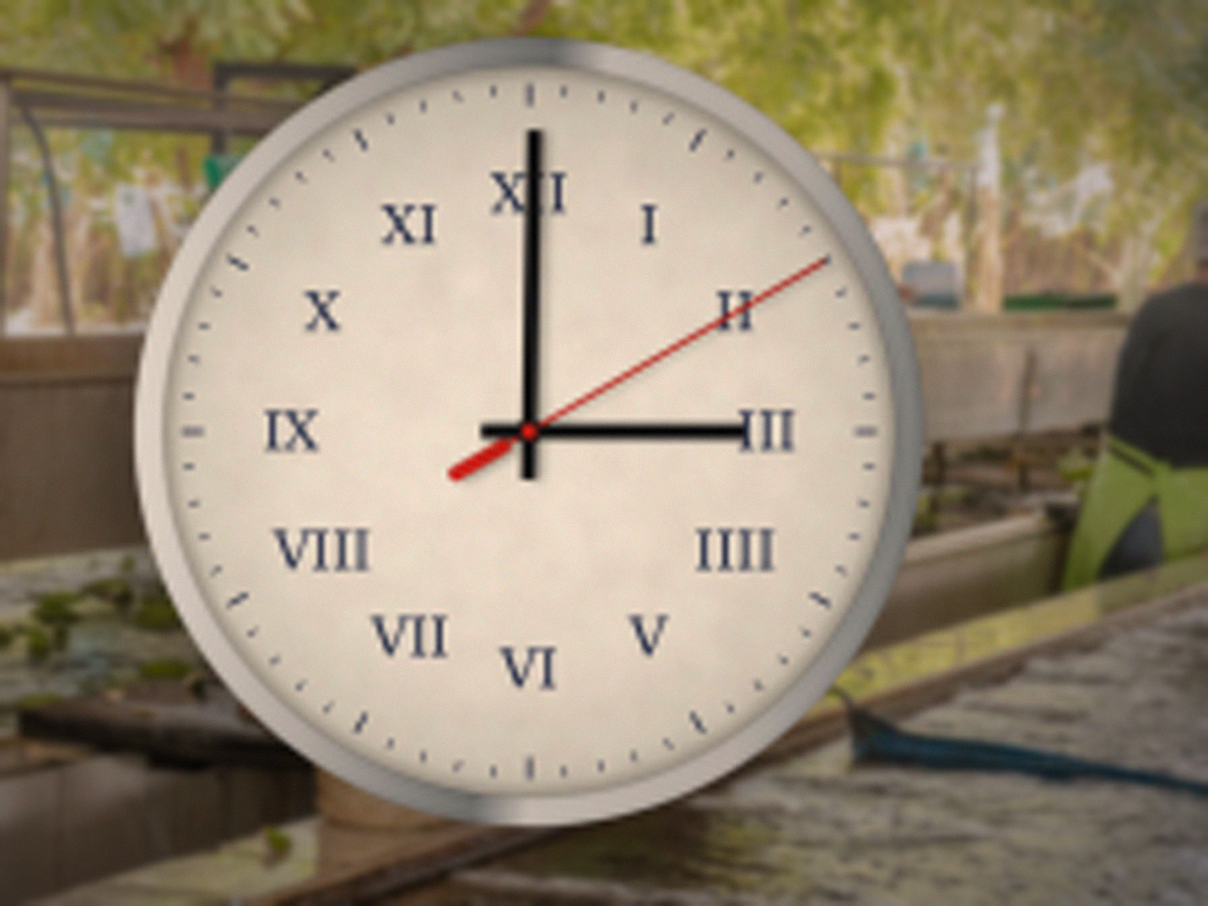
3:00:10
